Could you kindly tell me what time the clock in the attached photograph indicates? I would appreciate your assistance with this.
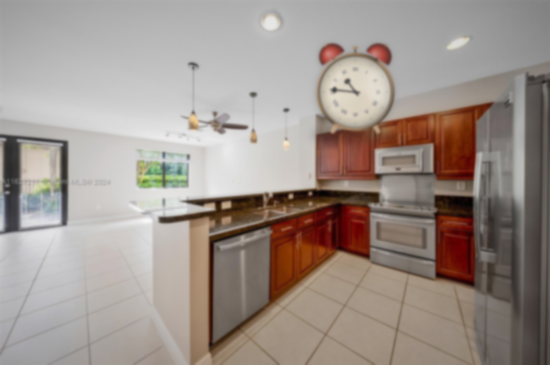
10:46
